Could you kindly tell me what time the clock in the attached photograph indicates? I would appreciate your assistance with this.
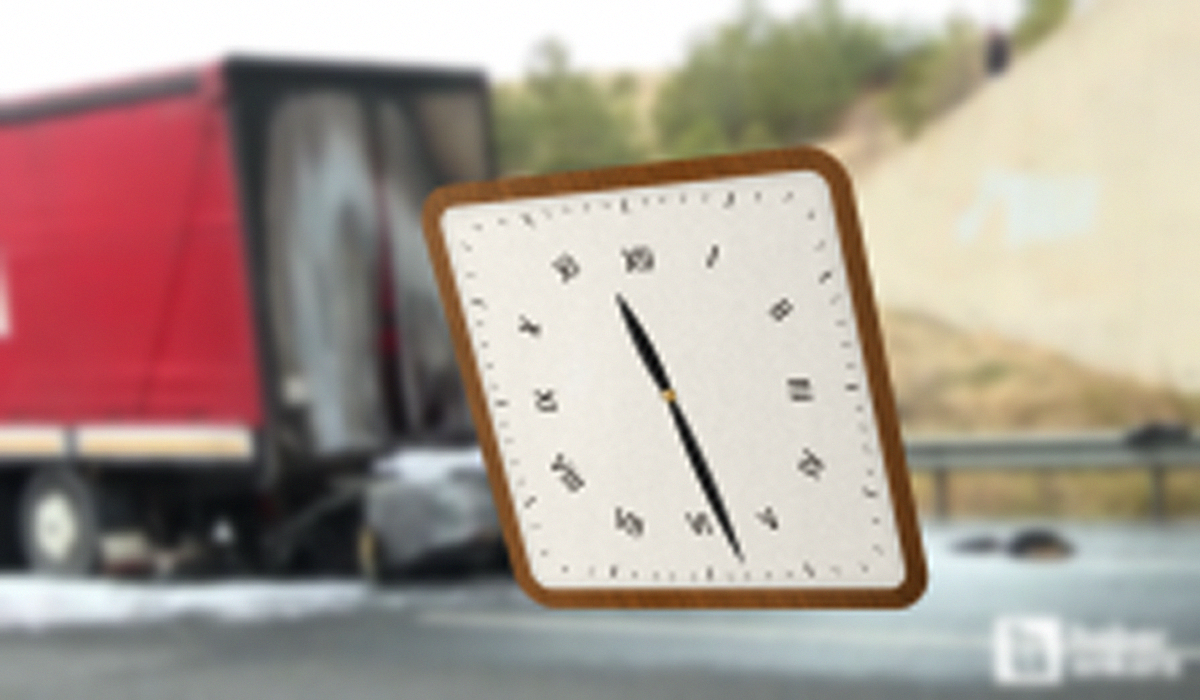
11:28
